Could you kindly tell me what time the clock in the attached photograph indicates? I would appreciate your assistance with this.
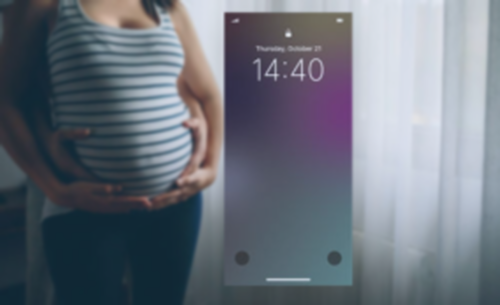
14:40
